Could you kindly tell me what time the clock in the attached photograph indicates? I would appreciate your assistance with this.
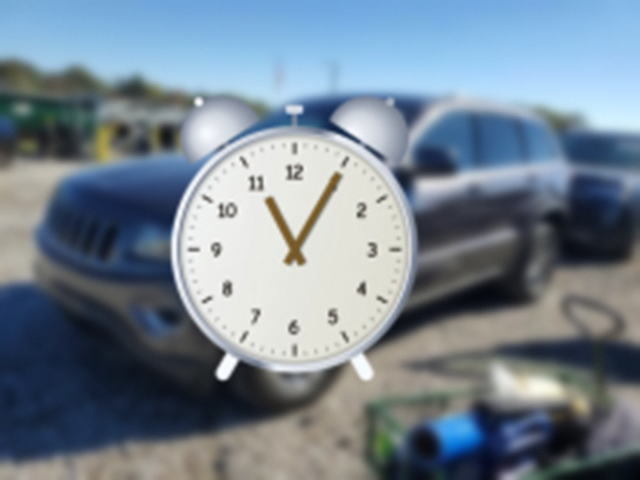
11:05
